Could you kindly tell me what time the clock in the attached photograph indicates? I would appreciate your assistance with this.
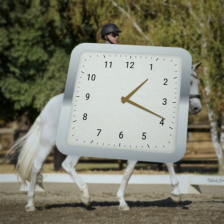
1:19
